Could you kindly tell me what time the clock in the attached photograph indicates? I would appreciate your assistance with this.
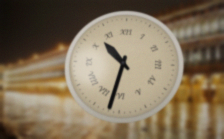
10:32
